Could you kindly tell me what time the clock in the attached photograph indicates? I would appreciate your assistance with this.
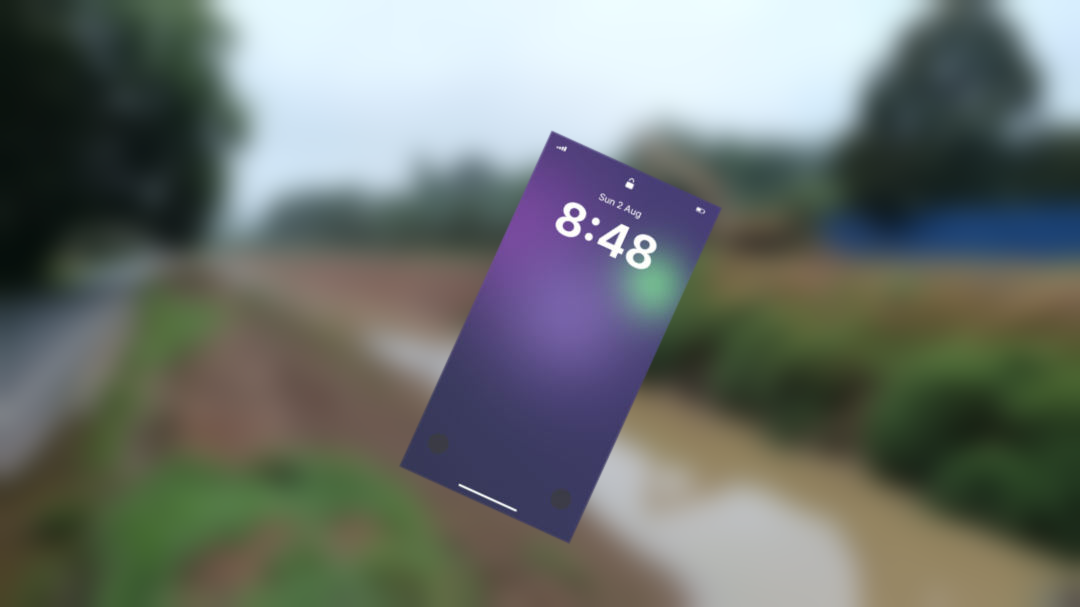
8:48
